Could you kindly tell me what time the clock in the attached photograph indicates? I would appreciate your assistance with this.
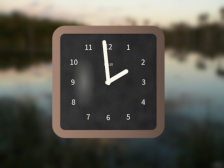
1:59
